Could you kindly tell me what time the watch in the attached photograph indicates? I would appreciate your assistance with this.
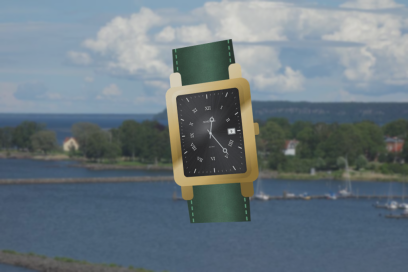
12:24
